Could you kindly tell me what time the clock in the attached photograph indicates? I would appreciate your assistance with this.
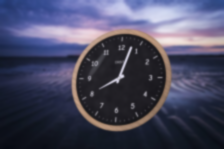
8:03
